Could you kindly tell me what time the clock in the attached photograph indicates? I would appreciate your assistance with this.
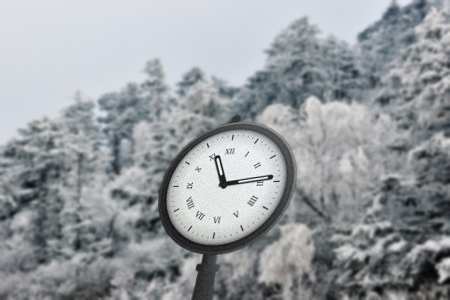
11:14
